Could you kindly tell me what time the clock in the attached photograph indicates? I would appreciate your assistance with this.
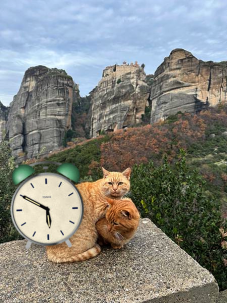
5:50
